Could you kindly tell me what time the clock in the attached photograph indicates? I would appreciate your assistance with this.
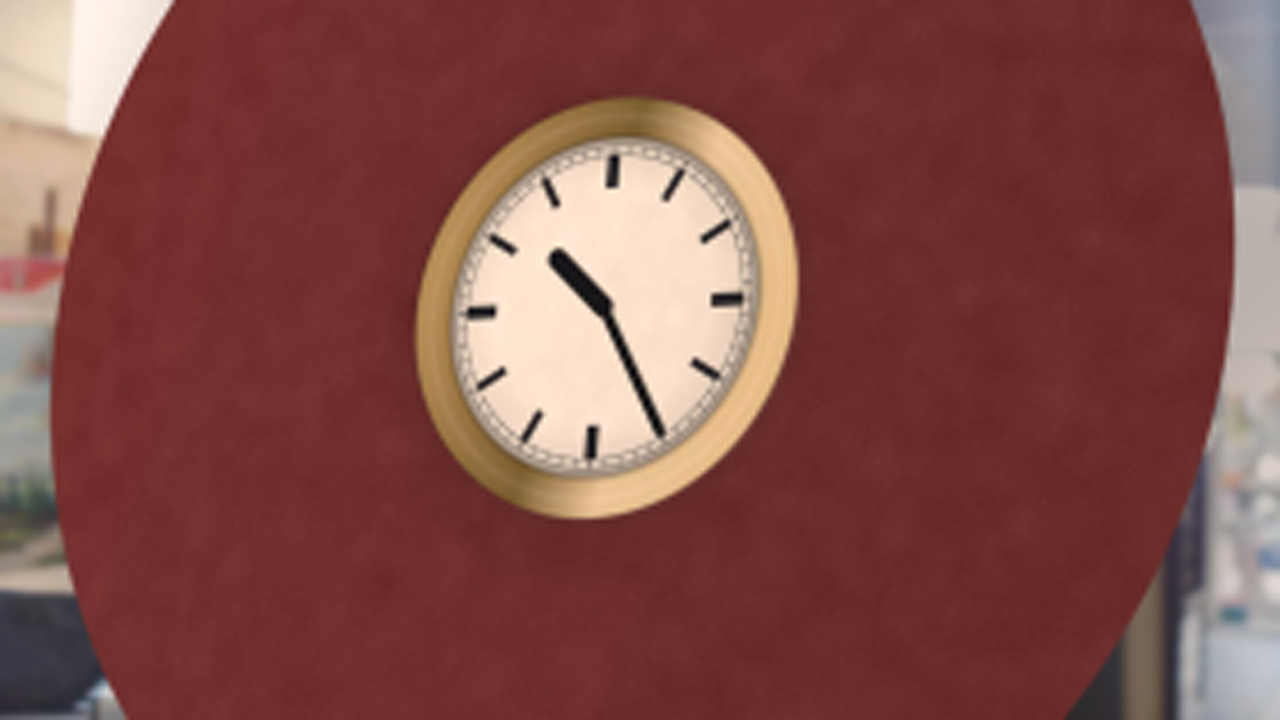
10:25
